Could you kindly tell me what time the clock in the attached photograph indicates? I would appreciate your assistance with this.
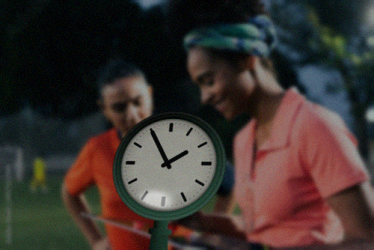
1:55
